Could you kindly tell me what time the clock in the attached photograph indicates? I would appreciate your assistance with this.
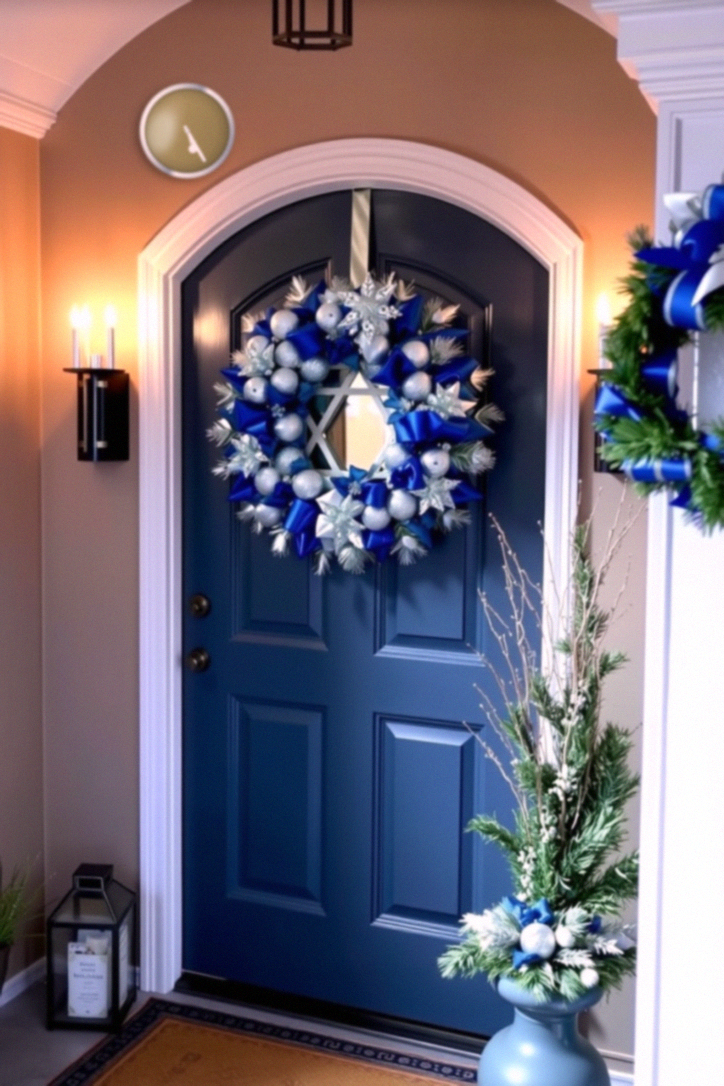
5:25
